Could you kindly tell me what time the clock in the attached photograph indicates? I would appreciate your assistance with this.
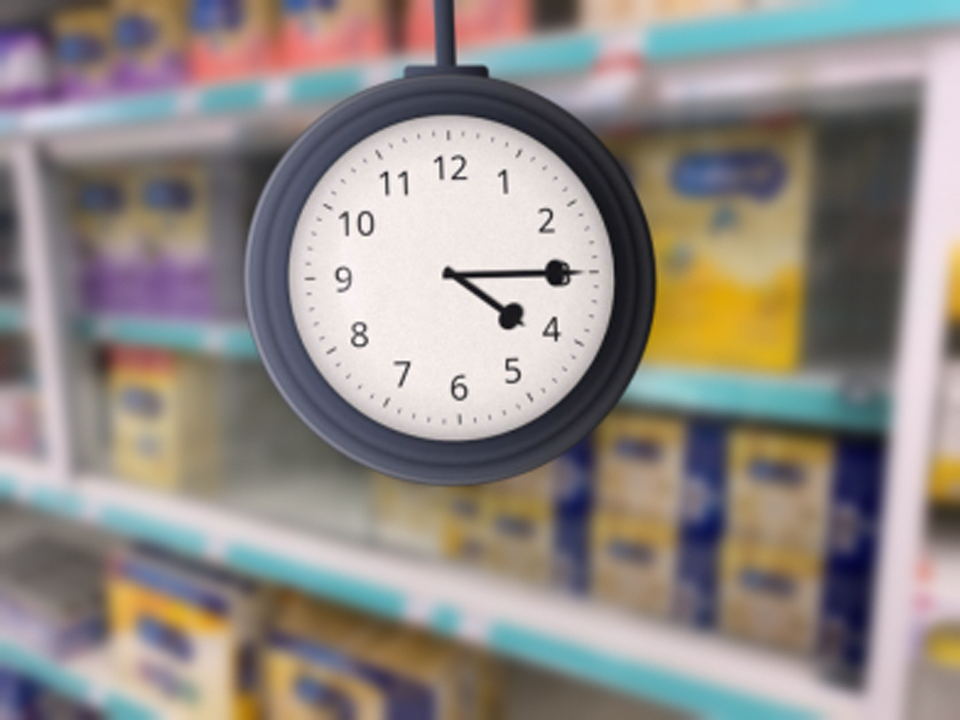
4:15
